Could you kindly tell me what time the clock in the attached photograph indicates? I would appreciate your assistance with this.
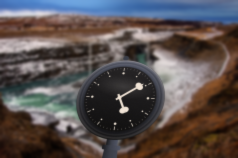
5:09
